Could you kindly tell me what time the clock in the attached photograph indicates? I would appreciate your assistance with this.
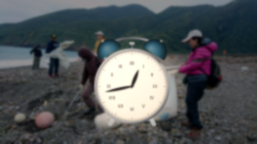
12:43
